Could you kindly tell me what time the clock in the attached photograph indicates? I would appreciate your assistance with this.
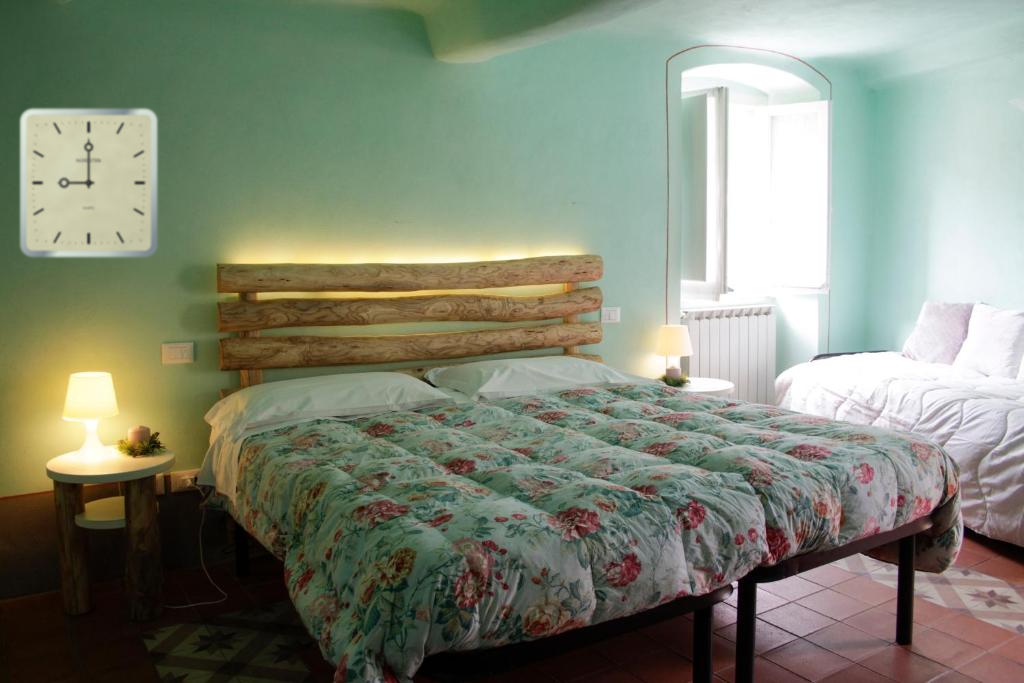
9:00
